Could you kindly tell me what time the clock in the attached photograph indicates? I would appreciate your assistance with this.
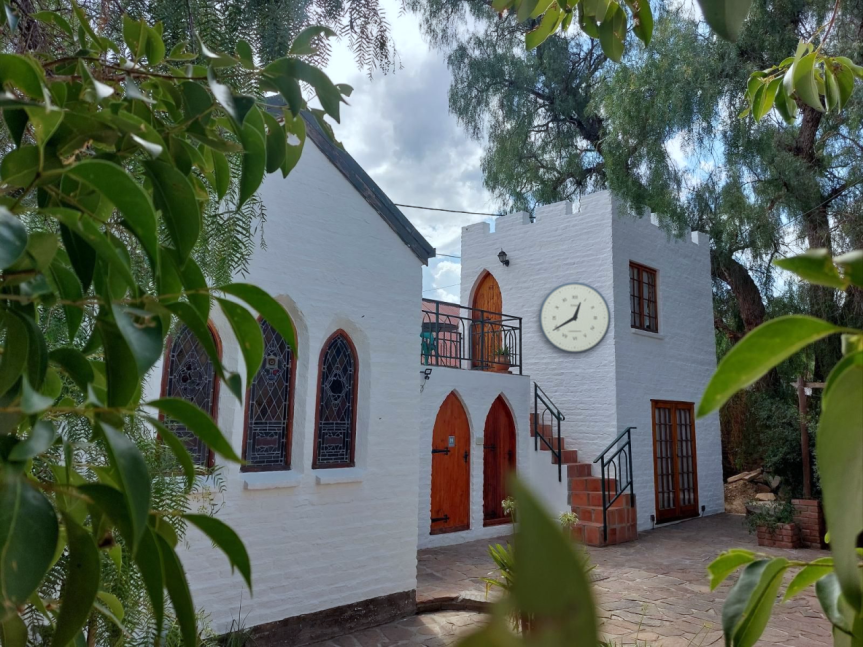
12:40
